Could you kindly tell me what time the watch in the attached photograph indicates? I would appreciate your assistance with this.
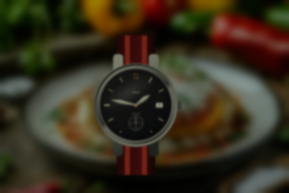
1:47
